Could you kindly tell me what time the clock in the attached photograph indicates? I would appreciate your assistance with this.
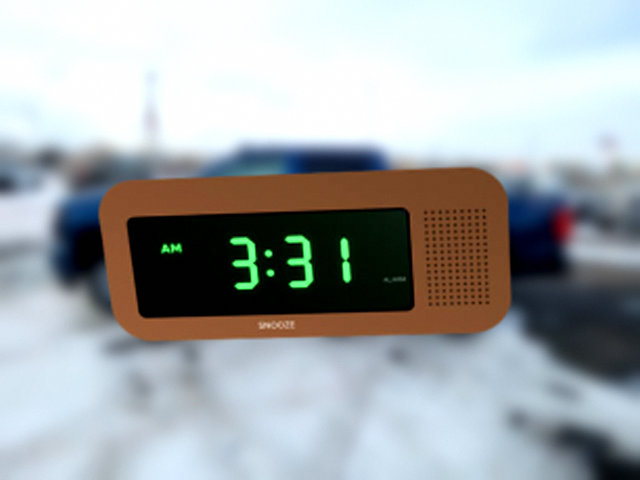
3:31
